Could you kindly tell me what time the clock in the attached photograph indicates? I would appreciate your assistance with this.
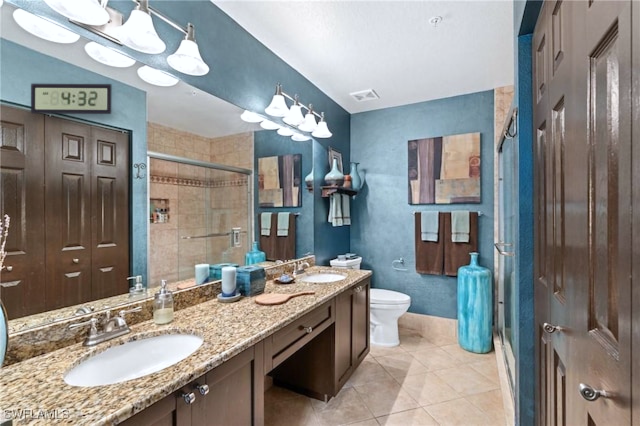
4:32
